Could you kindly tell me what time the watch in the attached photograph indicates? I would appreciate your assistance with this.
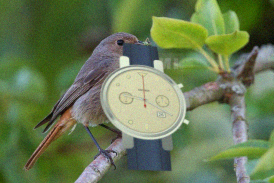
9:20
